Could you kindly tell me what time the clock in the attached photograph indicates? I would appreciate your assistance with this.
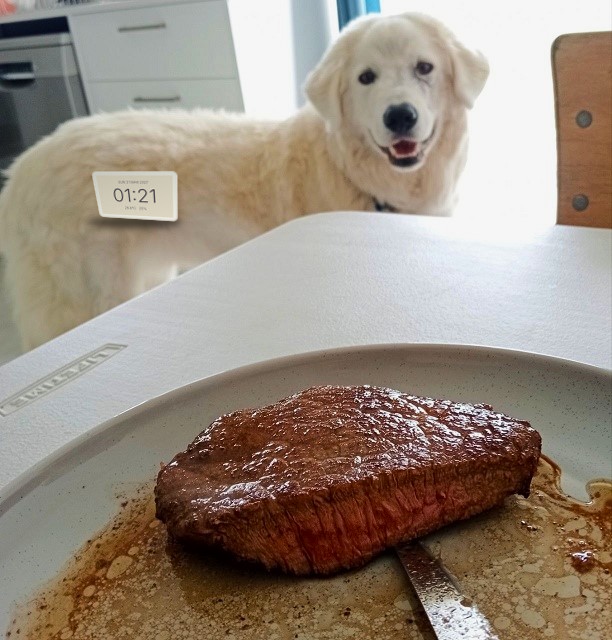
1:21
